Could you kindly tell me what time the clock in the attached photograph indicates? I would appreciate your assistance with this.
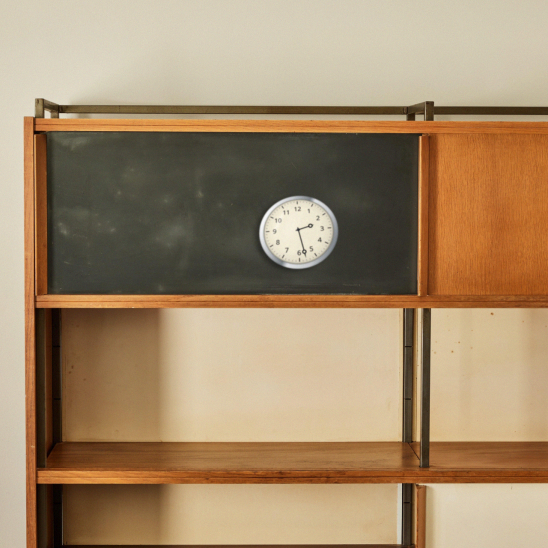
2:28
